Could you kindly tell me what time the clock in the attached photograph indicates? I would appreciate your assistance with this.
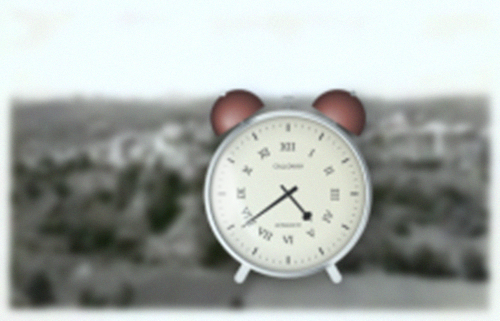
4:39
